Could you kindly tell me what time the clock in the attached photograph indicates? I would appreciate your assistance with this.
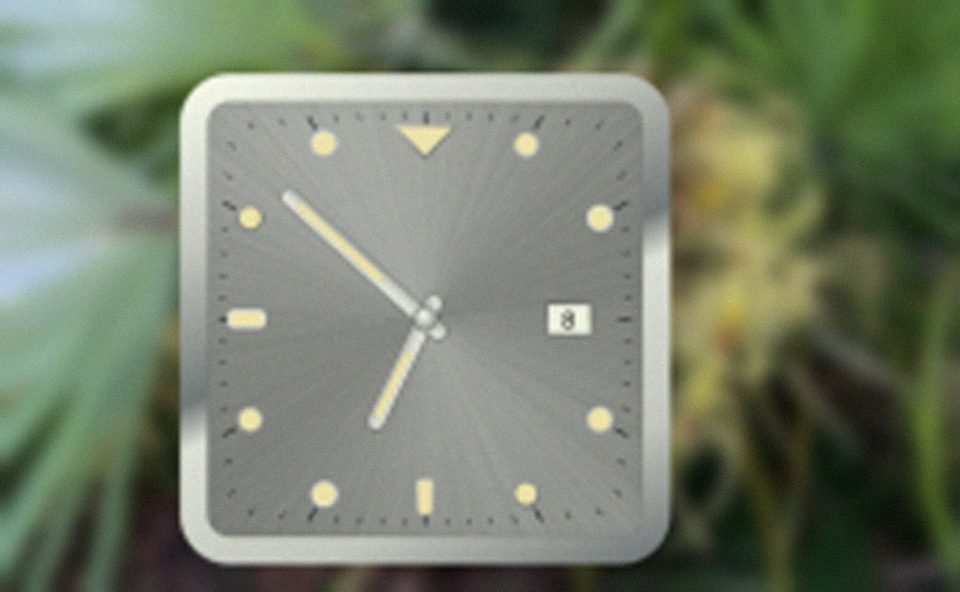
6:52
